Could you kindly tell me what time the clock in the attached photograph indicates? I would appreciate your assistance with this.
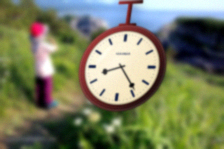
8:24
